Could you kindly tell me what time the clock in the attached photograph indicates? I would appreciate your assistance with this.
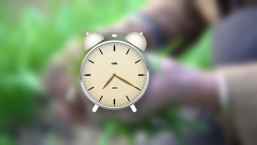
7:20
